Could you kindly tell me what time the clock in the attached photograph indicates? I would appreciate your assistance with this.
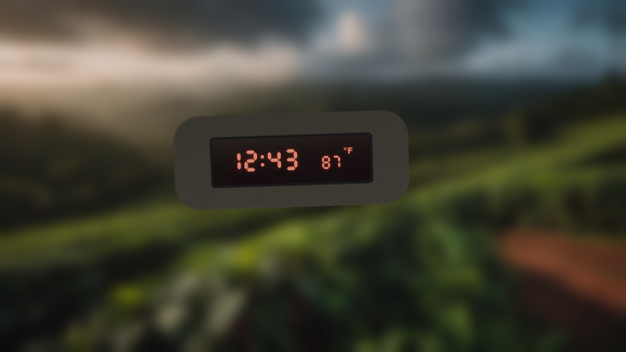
12:43
